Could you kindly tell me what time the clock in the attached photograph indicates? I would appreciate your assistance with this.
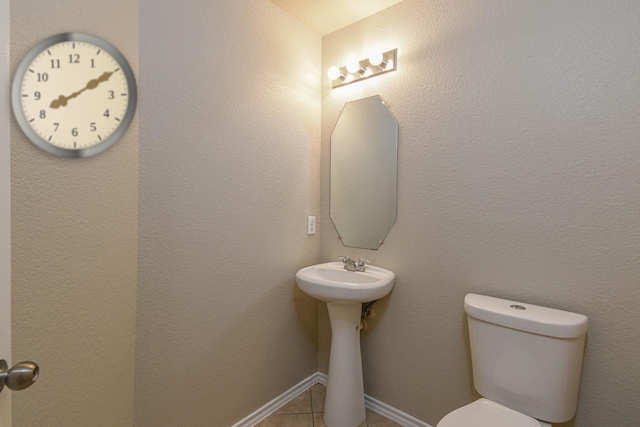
8:10
